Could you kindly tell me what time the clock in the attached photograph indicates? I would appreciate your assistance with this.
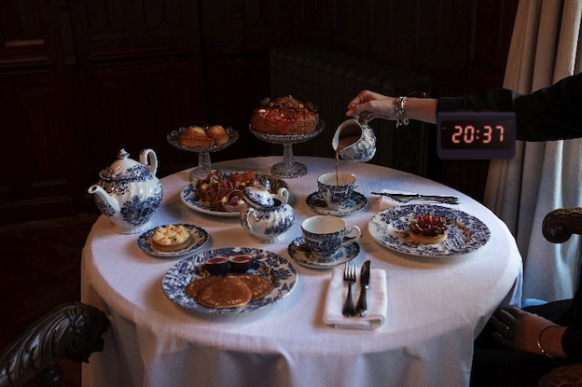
20:37
